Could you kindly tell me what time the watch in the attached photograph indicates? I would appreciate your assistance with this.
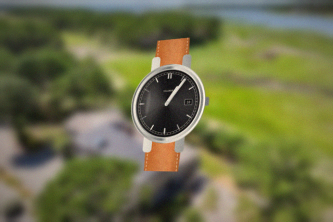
1:06
